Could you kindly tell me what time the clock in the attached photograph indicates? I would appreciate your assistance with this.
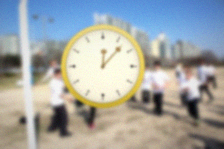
12:07
